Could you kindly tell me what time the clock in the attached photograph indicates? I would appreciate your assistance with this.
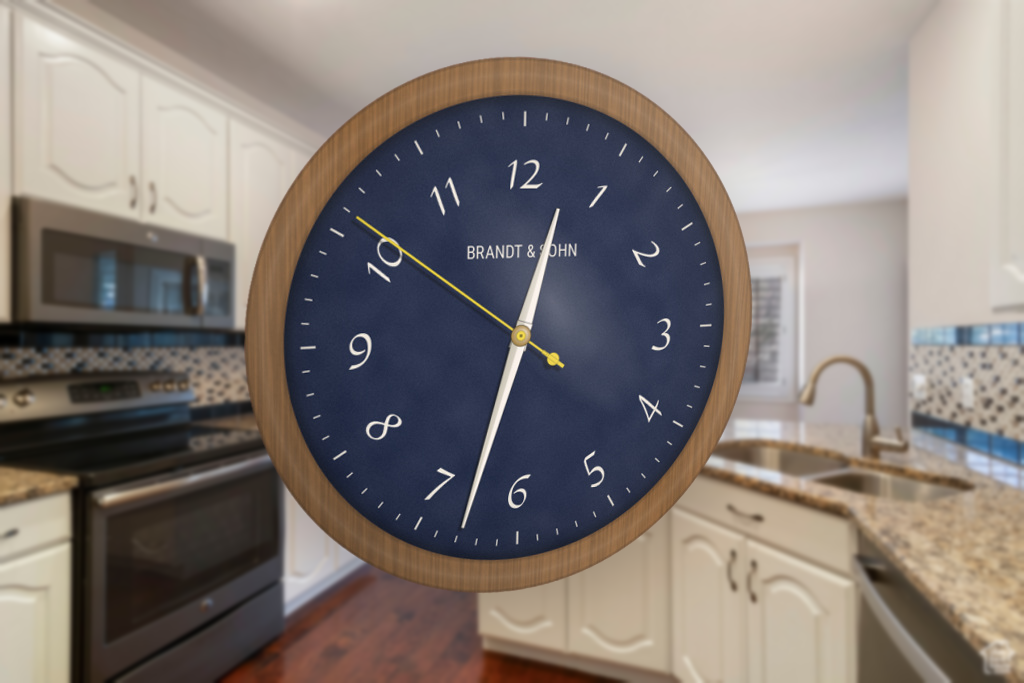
12:32:51
